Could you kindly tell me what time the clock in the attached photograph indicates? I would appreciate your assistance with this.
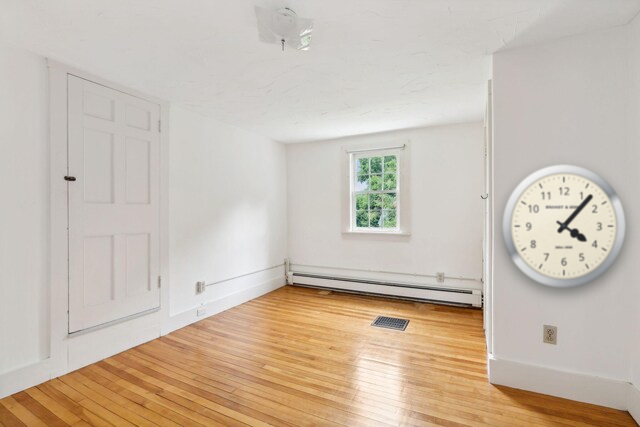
4:07
